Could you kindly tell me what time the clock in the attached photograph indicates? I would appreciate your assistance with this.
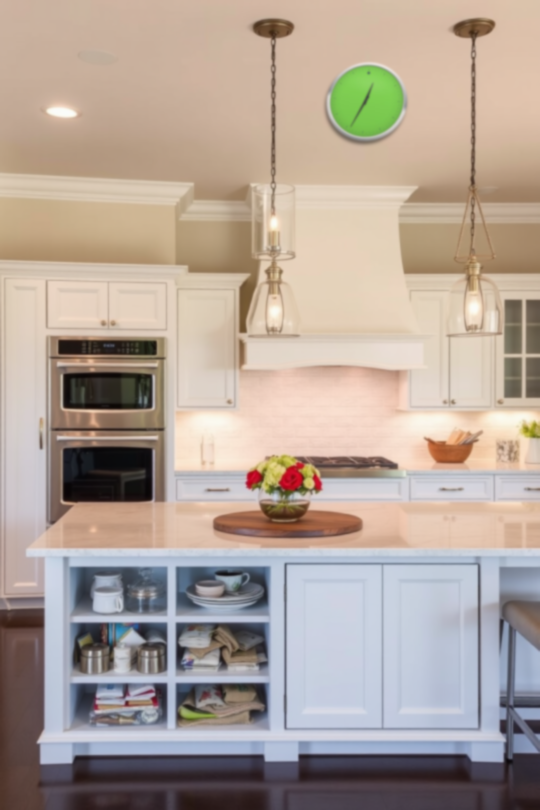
12:34
